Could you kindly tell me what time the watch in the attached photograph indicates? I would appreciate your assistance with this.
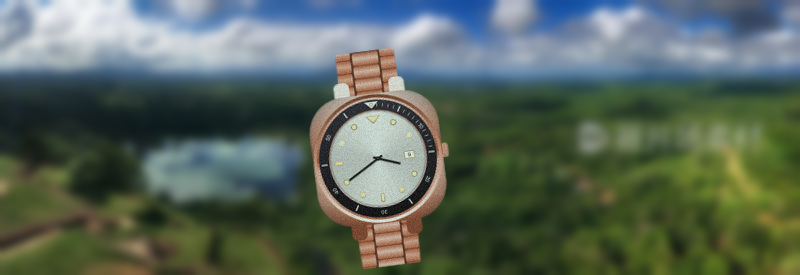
3:40
